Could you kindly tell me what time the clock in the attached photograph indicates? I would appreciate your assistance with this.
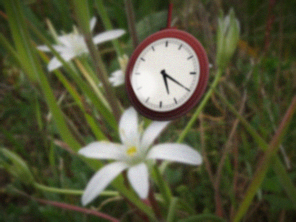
5:20
